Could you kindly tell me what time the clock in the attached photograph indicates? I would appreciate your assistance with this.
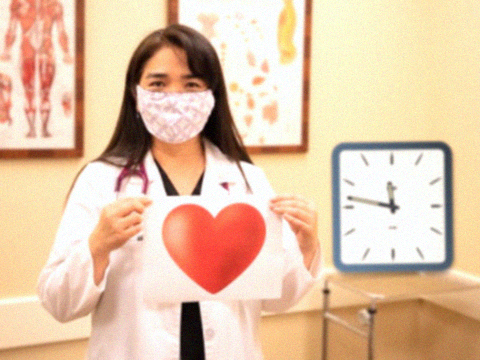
11:47
